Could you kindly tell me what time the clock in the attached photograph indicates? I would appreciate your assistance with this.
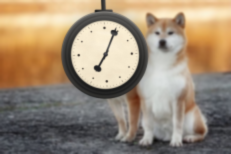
7:04
